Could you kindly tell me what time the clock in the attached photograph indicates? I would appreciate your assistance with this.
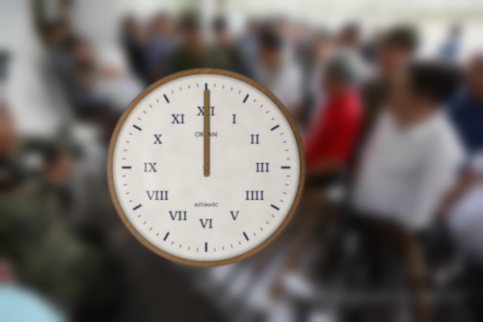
12:00
